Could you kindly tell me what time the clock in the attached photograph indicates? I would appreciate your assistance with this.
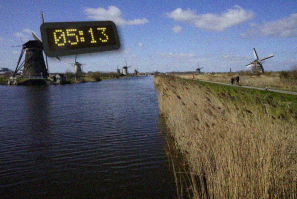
5:13
